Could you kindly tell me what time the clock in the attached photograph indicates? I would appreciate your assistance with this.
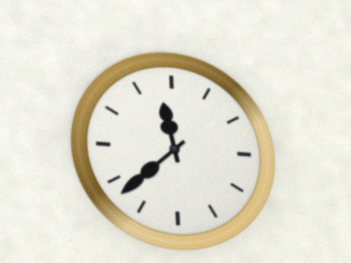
11:38
